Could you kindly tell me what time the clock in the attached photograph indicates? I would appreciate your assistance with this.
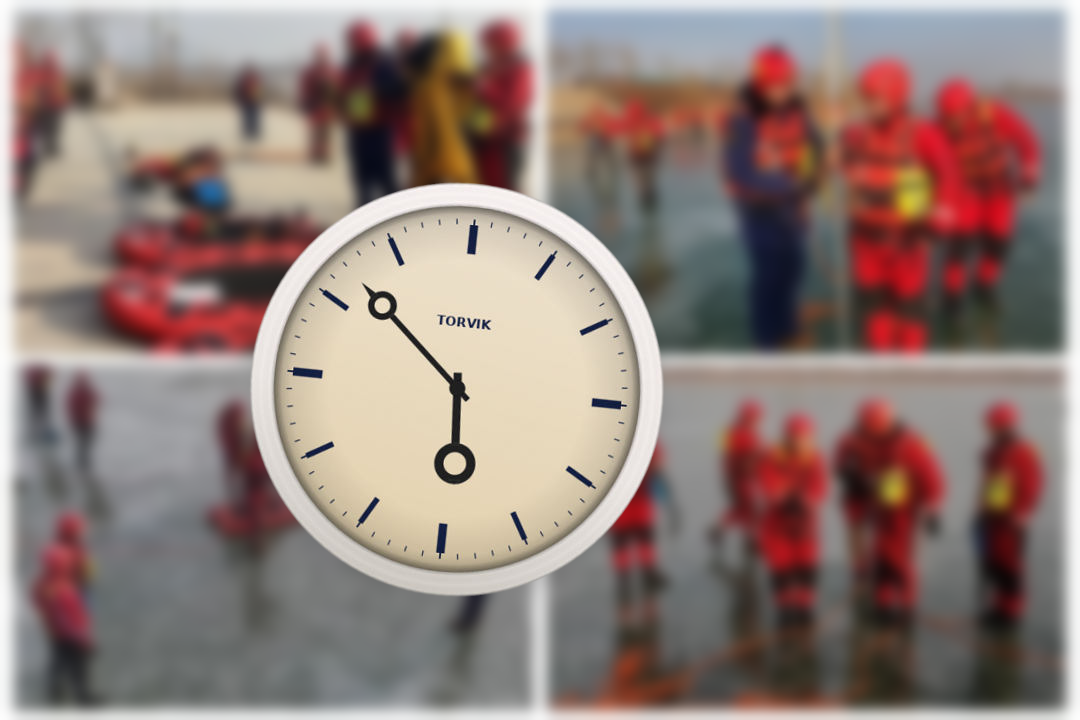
5:52
